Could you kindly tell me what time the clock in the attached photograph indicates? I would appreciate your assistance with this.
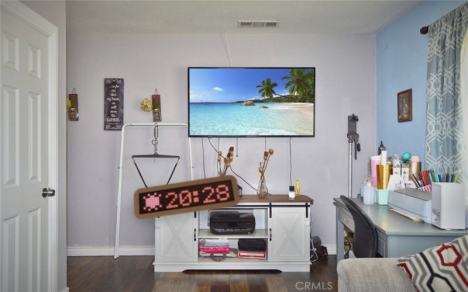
20:28
